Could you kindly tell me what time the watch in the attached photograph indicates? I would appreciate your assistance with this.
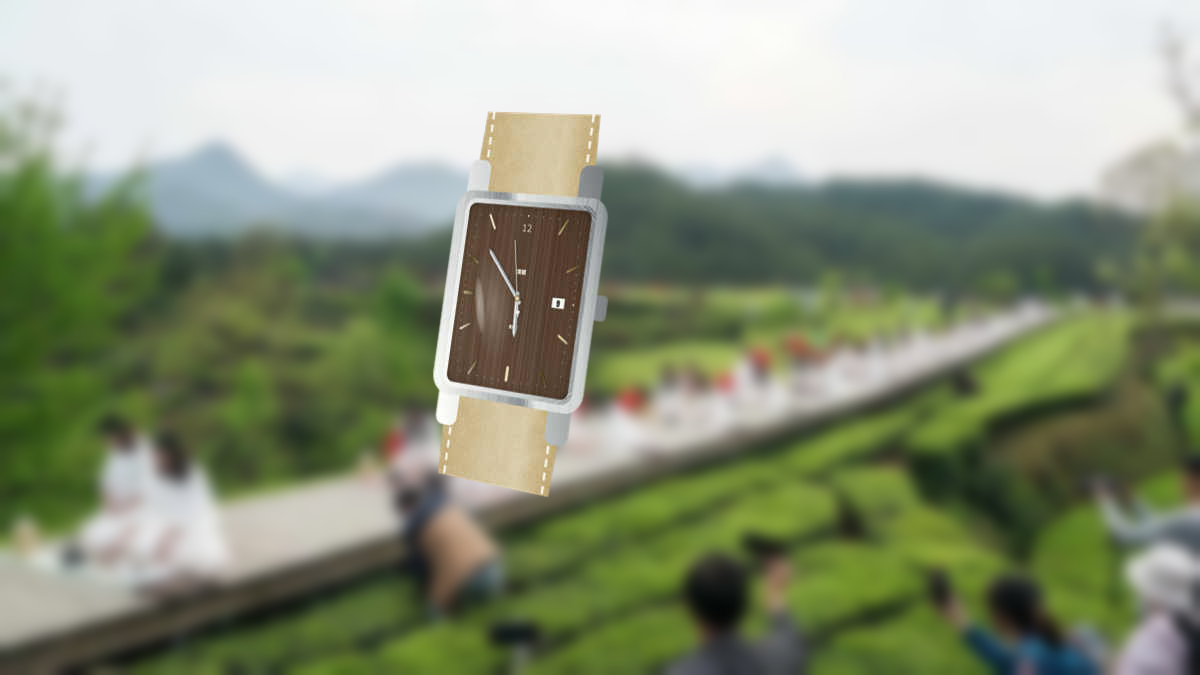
5:52:58
